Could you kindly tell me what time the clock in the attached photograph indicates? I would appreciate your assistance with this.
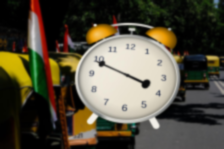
3:49
